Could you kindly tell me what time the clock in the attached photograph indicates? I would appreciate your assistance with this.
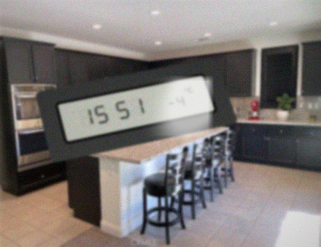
15:51
